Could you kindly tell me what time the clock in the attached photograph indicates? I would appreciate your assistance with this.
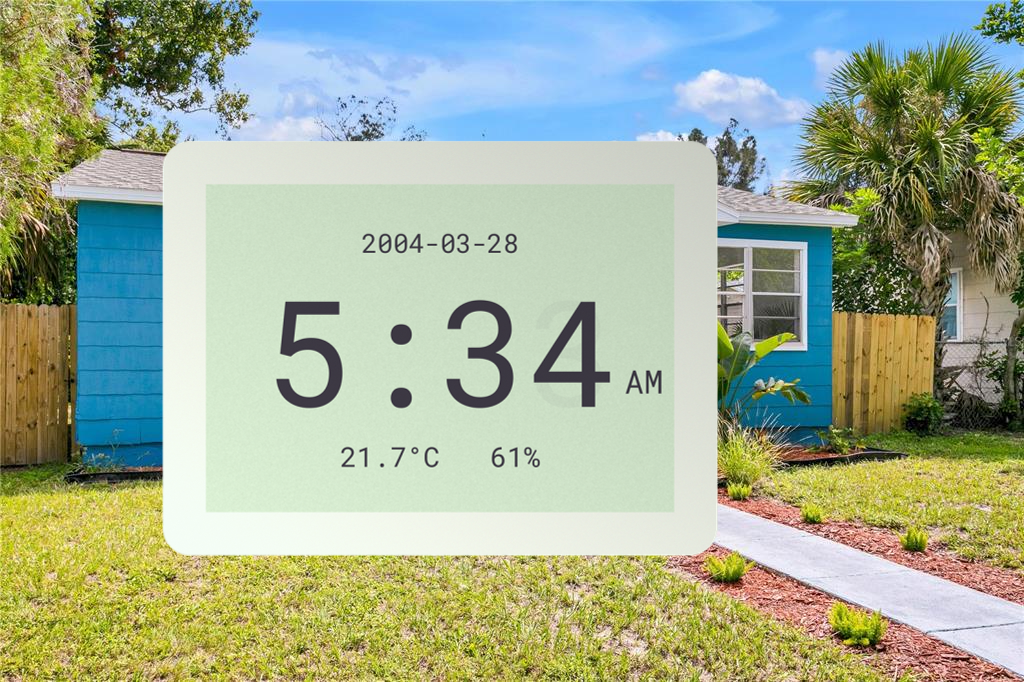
5:34
